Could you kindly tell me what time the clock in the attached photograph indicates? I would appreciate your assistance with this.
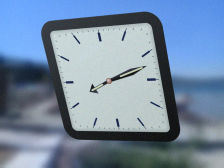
8:12
